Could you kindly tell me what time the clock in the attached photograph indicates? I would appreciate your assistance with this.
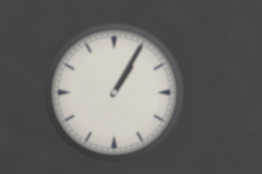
1:05
